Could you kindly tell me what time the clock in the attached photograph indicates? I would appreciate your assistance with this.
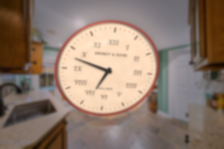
6:48
